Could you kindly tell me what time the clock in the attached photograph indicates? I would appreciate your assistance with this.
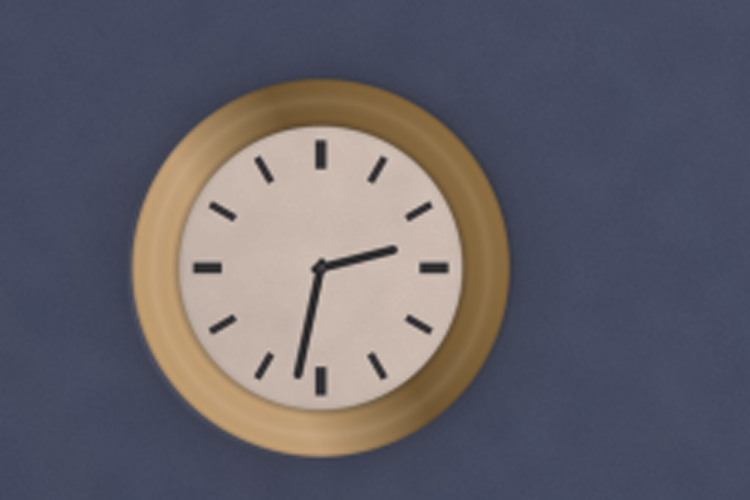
2:32
